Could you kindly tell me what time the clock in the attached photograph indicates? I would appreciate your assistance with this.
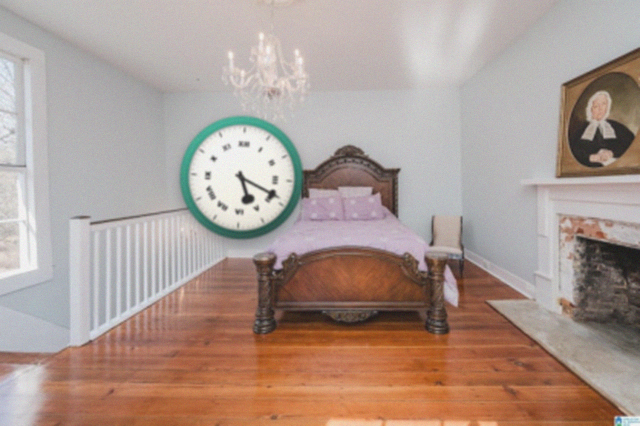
5:19
